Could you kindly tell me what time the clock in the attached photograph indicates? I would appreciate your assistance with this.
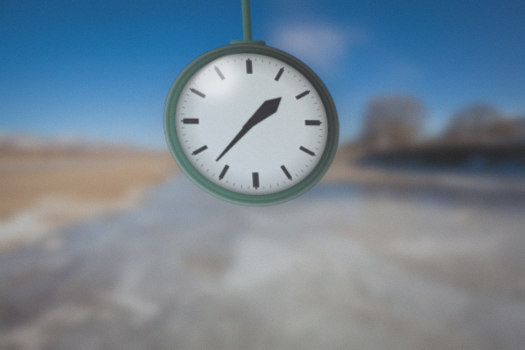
1:37
